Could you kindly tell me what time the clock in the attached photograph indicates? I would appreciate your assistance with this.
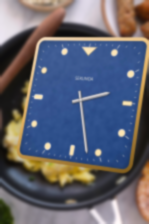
2:27
